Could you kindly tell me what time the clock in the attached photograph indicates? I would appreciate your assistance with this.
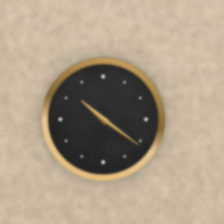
10:21
